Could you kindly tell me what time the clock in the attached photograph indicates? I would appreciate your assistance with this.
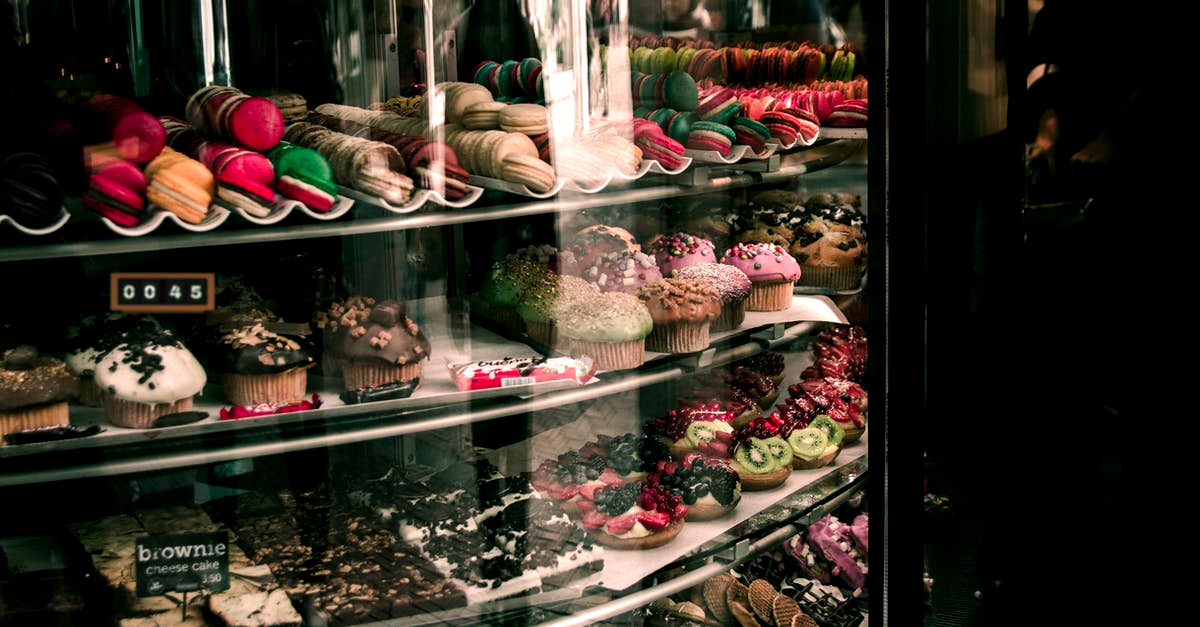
0:45
